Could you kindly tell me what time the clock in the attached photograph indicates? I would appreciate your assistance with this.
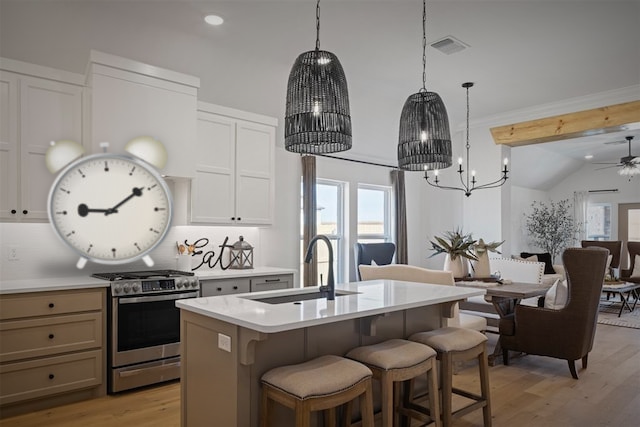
9:09
